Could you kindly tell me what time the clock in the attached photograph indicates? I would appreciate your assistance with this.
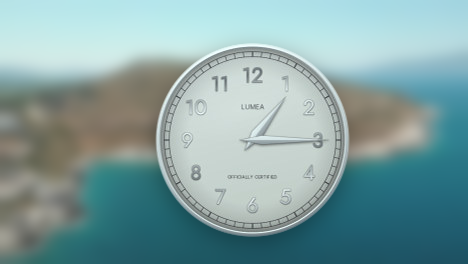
1:15
